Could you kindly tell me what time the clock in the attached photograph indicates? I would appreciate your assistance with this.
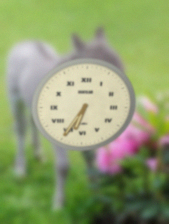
6:35
